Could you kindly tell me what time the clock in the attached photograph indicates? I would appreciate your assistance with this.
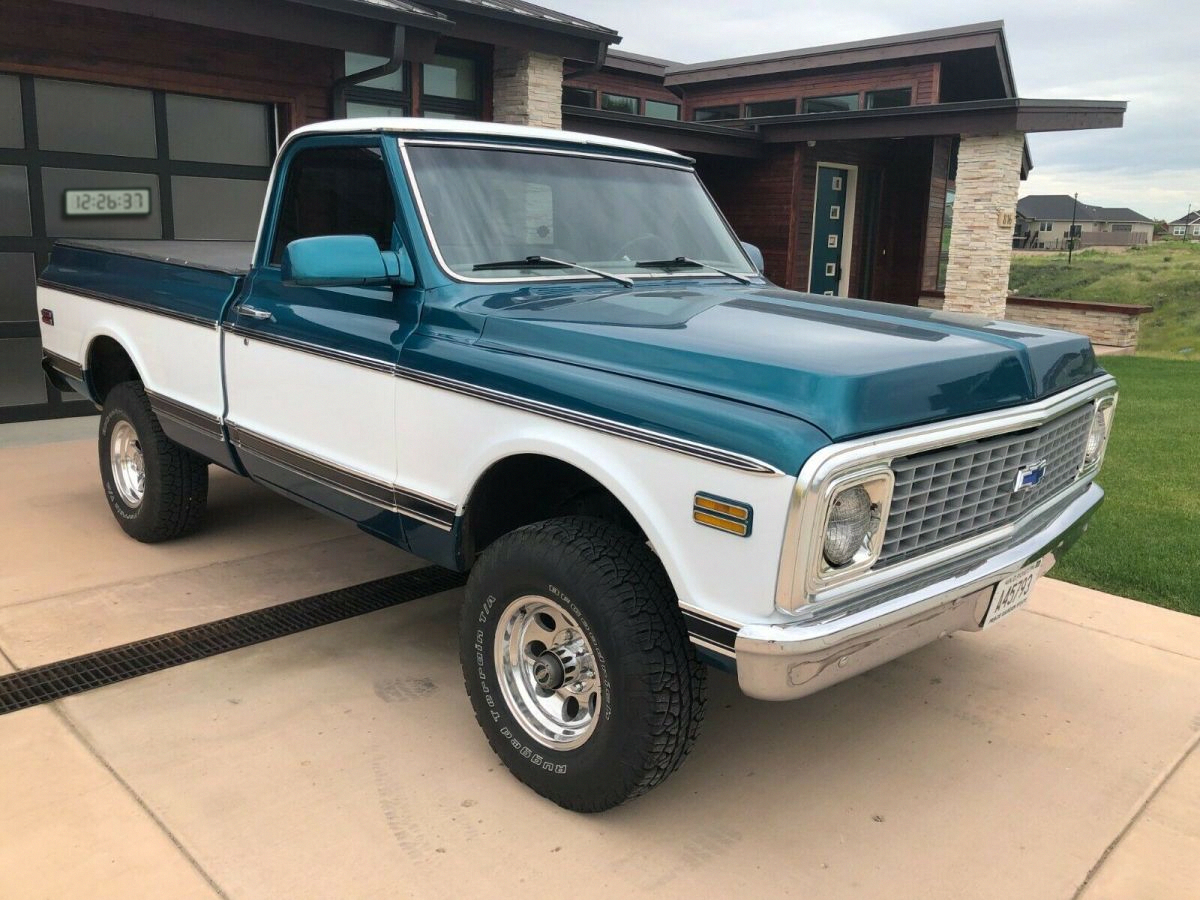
12:26:37
